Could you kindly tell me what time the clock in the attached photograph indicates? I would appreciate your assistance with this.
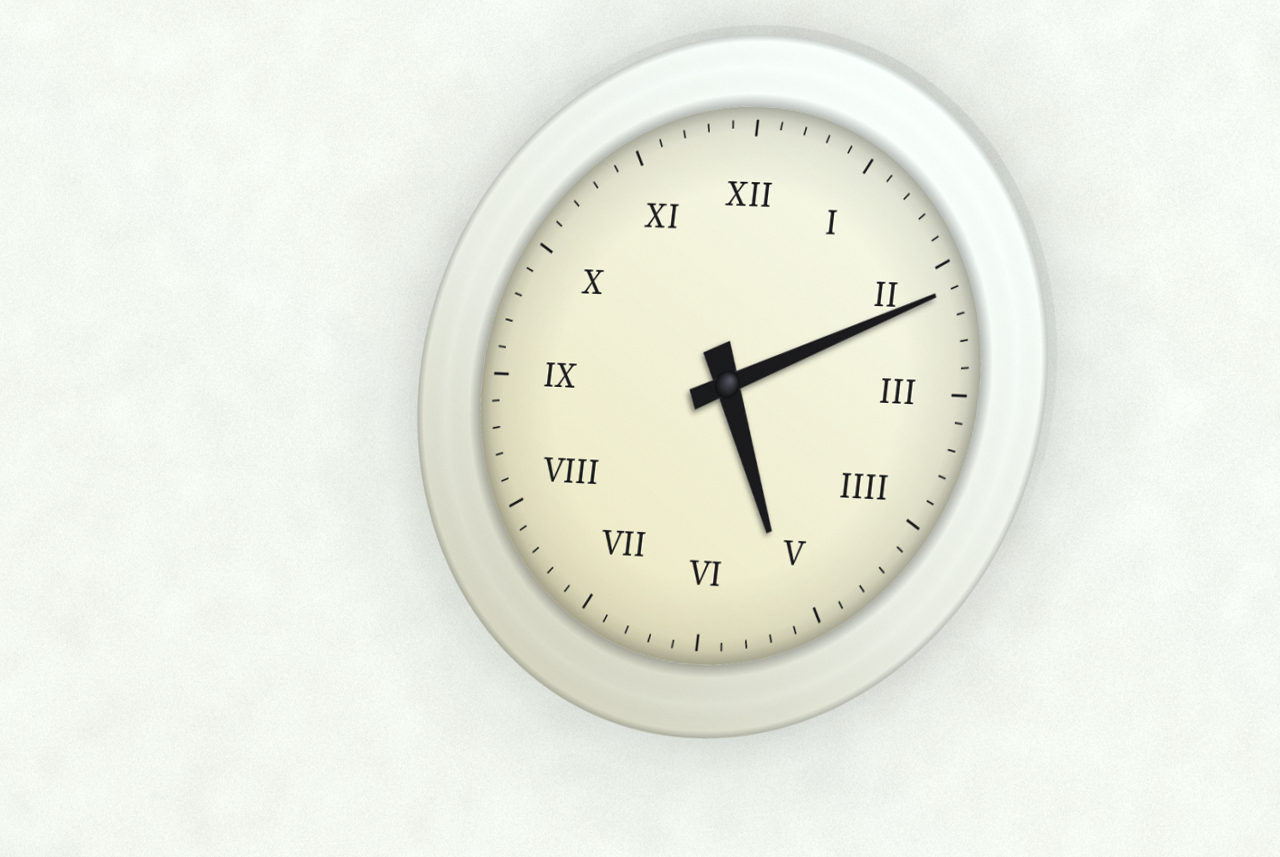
5:11
